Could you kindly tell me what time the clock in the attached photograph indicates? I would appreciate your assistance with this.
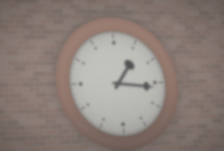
1:16
